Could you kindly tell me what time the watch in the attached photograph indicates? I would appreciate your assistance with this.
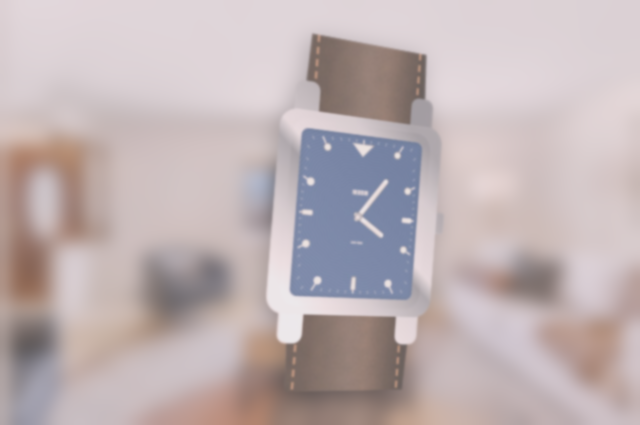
4:06
